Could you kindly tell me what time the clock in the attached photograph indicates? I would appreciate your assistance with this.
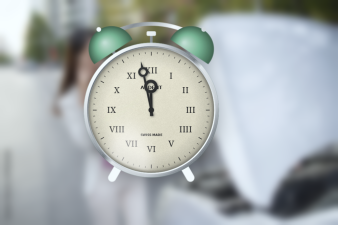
11:58
